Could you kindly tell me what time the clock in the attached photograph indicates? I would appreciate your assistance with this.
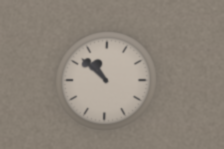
10:52
